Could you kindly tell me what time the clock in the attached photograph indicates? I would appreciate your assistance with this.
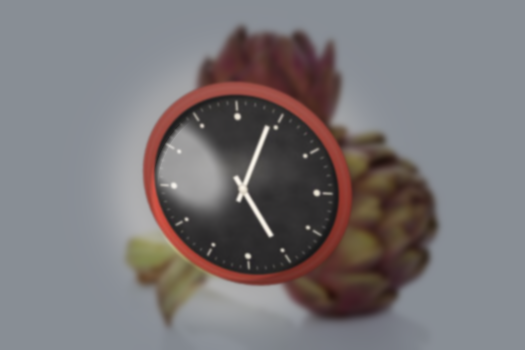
5:04
